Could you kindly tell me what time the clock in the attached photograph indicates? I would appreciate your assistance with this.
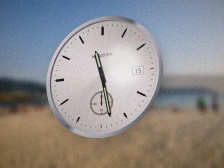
11:28
